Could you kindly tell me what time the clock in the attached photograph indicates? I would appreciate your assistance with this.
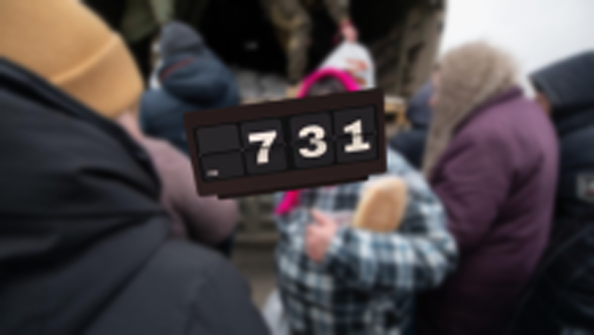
7:31
